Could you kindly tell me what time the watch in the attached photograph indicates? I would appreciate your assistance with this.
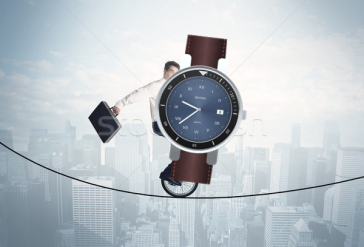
9:38
